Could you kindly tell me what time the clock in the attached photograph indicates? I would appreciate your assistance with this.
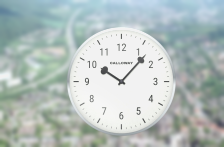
10:07
